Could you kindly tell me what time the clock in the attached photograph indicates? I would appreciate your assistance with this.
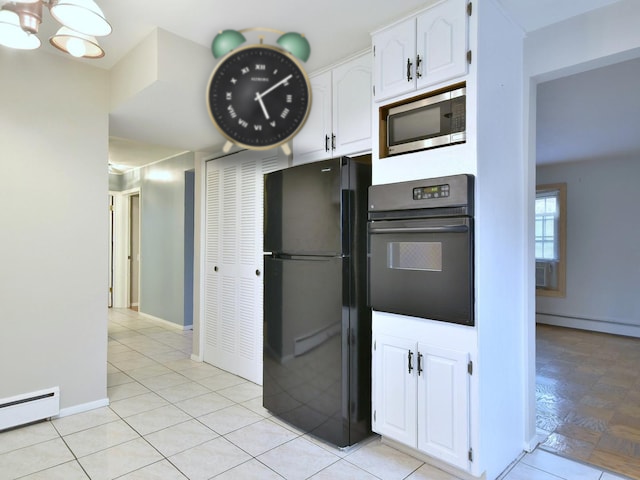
5:09
